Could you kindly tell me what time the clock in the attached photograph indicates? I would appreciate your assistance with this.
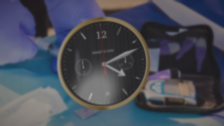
4:12
